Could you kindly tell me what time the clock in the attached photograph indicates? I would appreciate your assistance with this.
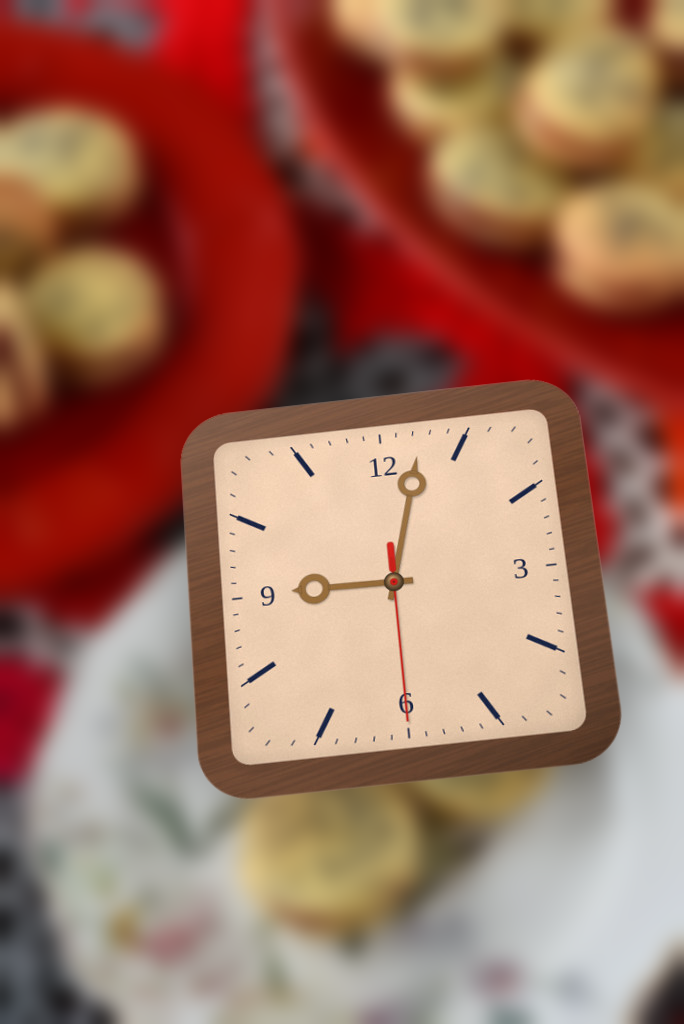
9:02:30
